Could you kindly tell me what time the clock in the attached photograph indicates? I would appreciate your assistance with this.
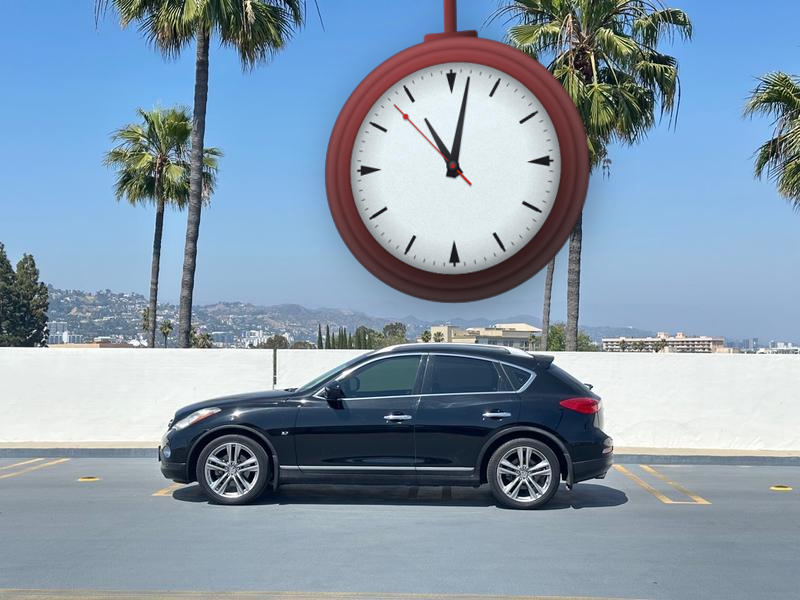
11:01:53
